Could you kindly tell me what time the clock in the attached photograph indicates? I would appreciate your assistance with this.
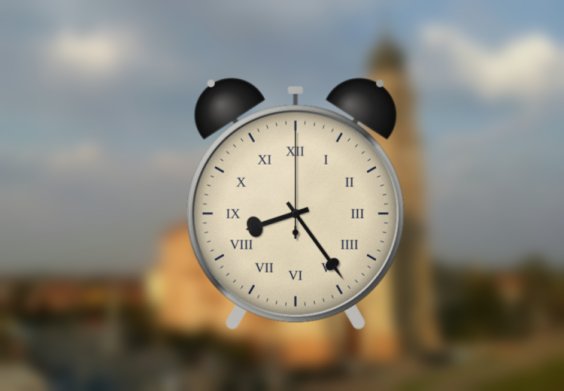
8:24:00
